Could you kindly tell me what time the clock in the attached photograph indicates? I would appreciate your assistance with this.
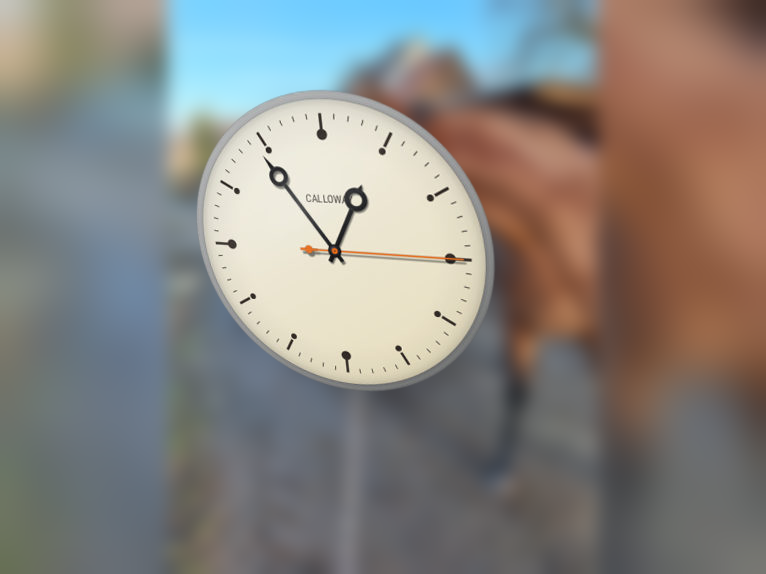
12:54:15
